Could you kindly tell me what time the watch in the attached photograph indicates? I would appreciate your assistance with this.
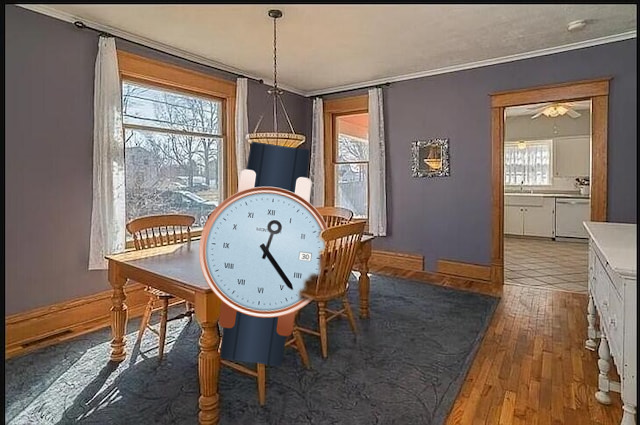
12:23
